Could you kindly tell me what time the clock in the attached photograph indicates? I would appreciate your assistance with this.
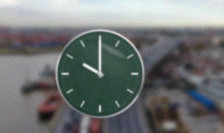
10:00
